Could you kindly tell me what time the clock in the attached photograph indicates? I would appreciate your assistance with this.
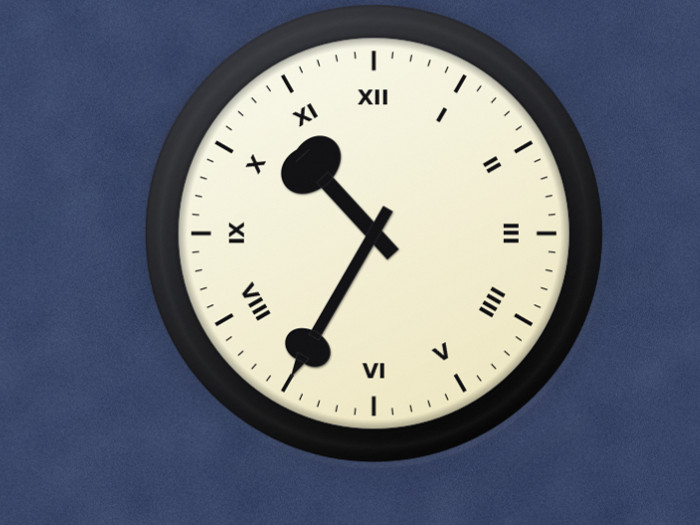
10:35
